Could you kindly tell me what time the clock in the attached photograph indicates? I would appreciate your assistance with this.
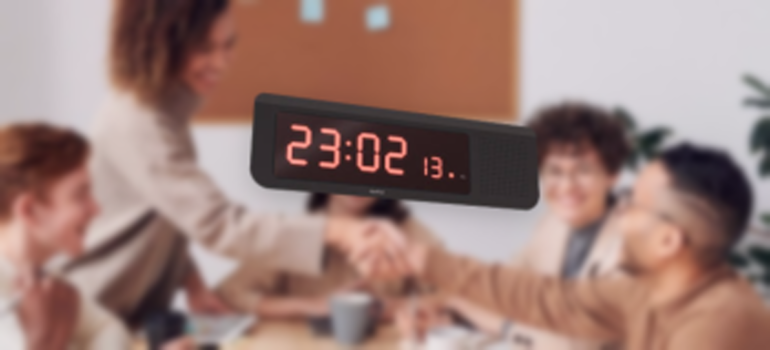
23:02:13
